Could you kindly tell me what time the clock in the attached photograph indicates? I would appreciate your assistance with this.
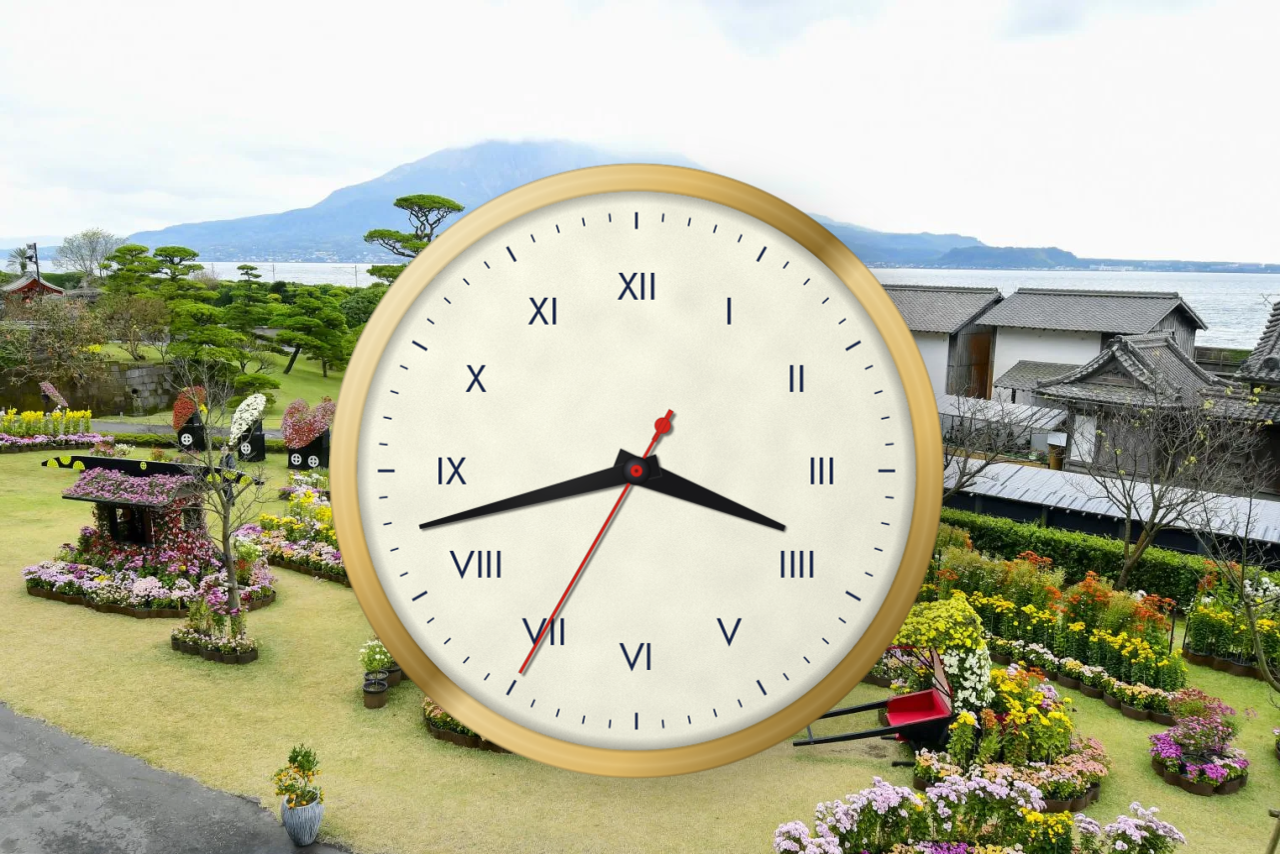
3:42:35
